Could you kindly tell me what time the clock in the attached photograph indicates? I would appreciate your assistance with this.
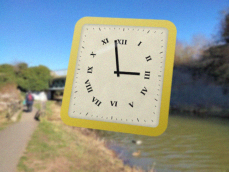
2:58
